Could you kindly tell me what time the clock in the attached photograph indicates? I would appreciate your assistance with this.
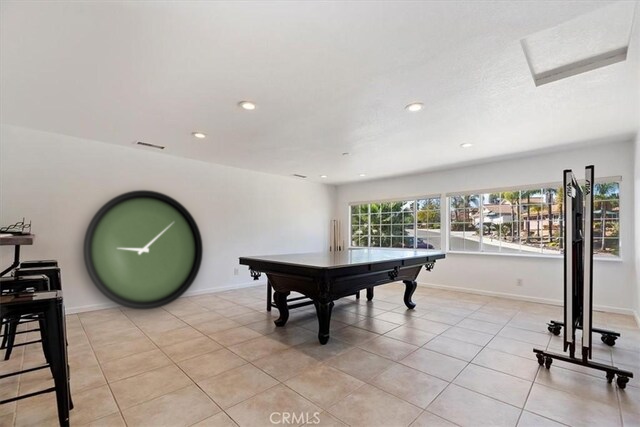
9:08
